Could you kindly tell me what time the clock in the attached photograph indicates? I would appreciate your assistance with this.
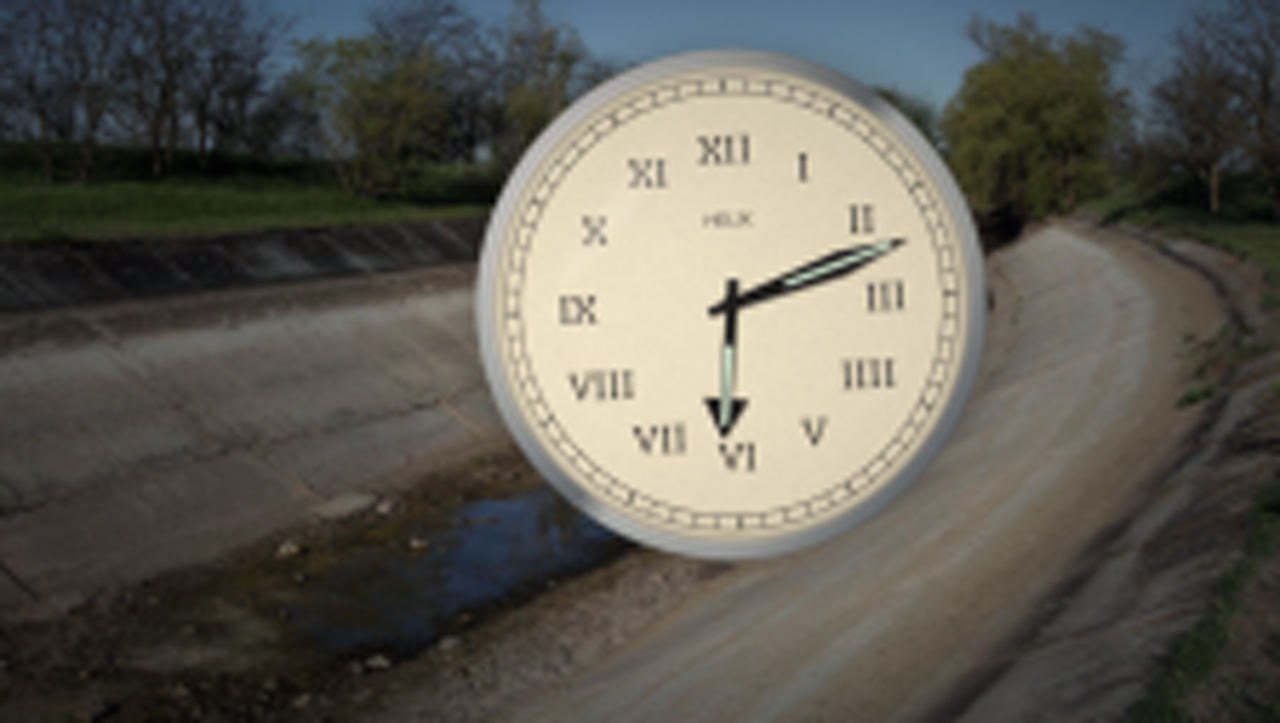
6:12
